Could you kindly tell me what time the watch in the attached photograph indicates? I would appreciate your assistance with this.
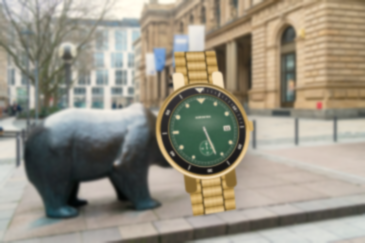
5:27
